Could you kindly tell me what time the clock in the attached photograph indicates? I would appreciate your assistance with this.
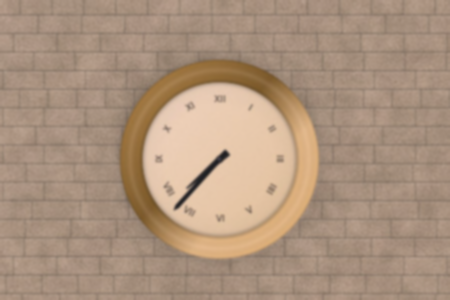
7:37
